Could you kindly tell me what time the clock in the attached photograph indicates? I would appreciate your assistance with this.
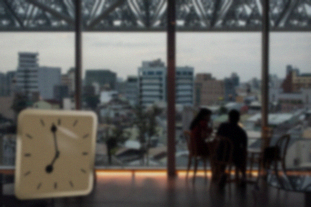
6:58
